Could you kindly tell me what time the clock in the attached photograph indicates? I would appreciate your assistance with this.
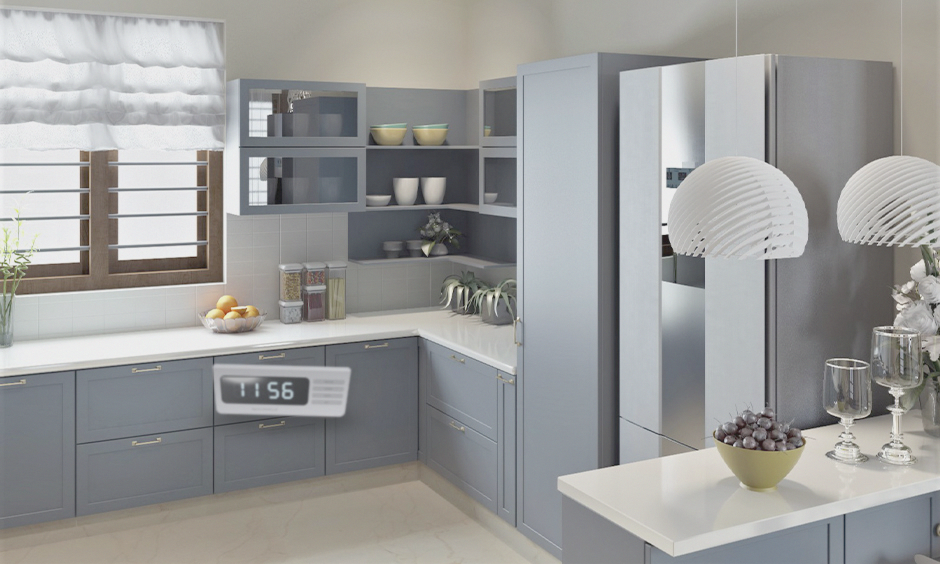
11:56
